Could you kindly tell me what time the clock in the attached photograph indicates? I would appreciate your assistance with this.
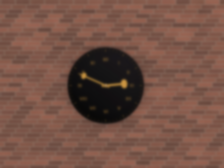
2:49
